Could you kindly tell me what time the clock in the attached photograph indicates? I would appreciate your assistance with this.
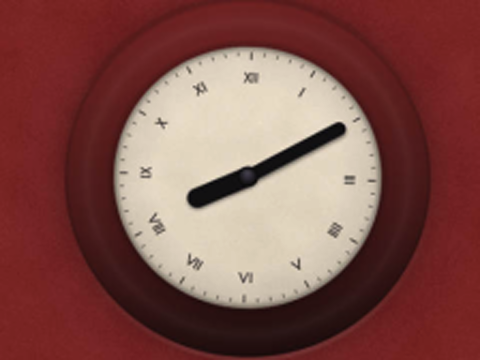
8:10
